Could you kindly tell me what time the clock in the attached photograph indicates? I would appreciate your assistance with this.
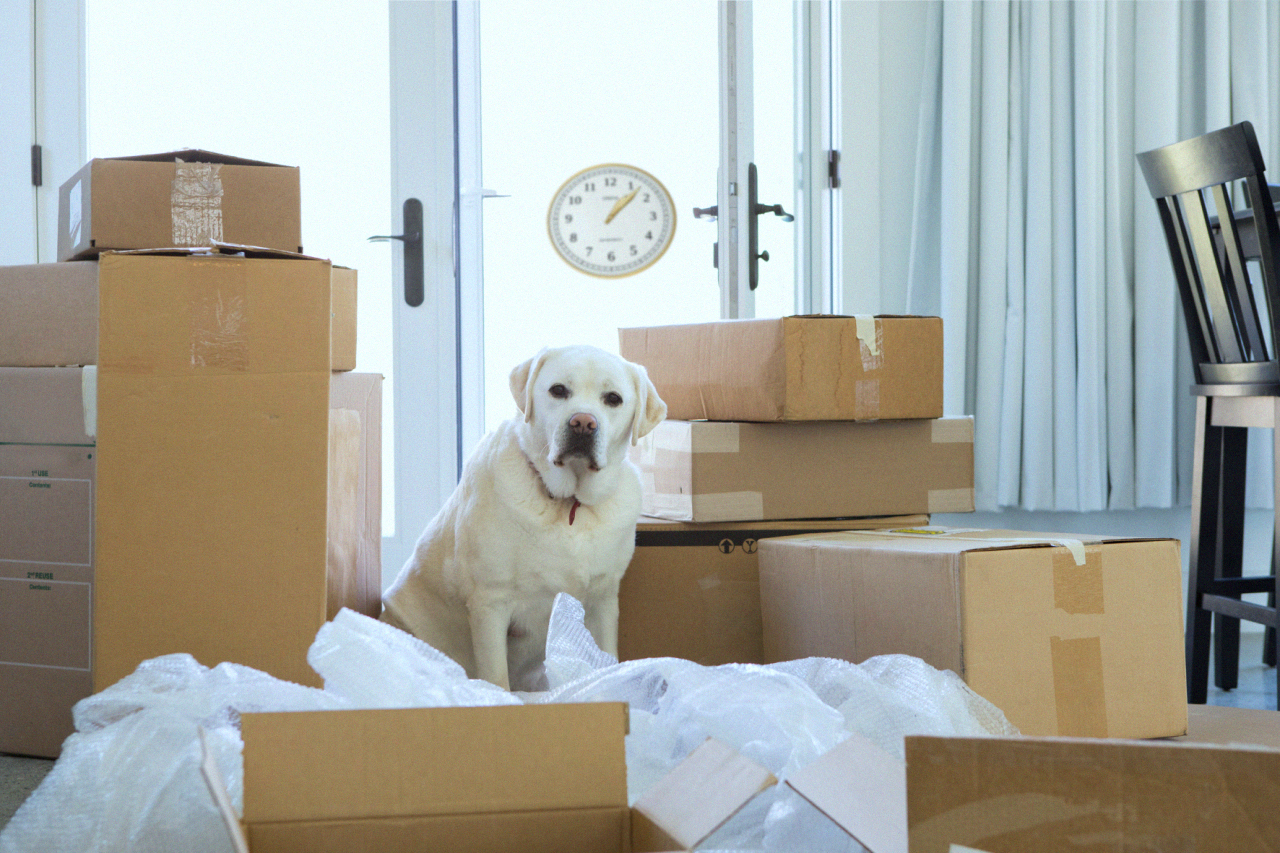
1:07
